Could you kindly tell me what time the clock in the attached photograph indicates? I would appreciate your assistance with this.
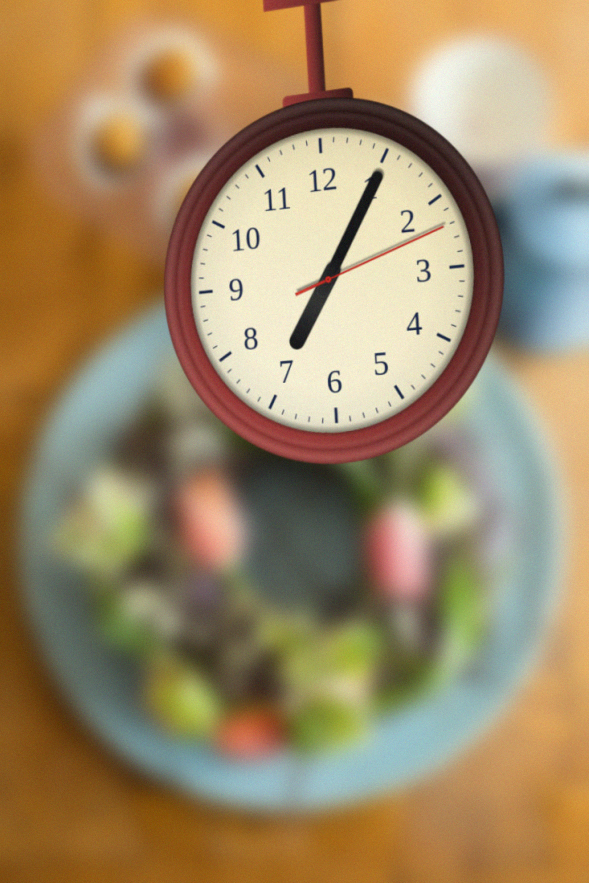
7:05:12
